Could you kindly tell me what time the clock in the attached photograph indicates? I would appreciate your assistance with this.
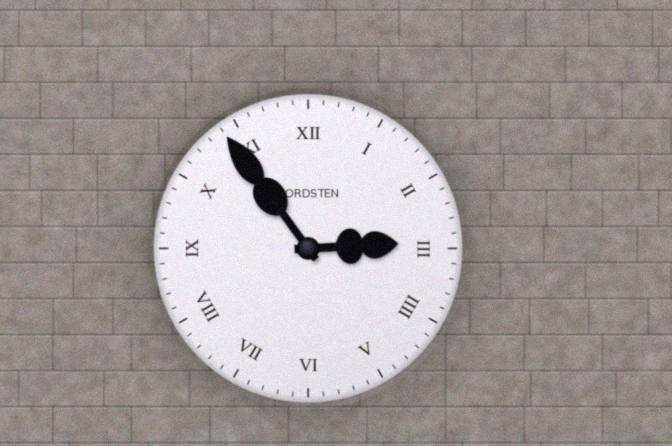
2:54
